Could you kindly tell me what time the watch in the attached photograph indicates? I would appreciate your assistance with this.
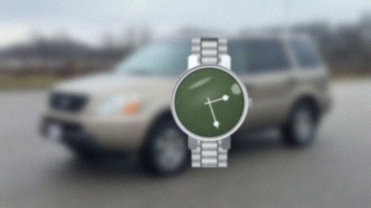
2:27
